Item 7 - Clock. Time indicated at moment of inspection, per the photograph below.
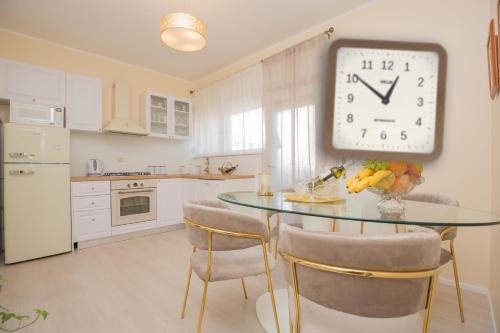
12:51
